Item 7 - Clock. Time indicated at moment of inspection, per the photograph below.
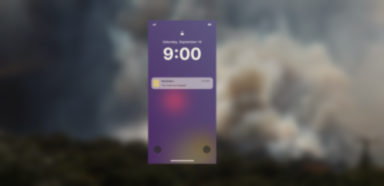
9:00
